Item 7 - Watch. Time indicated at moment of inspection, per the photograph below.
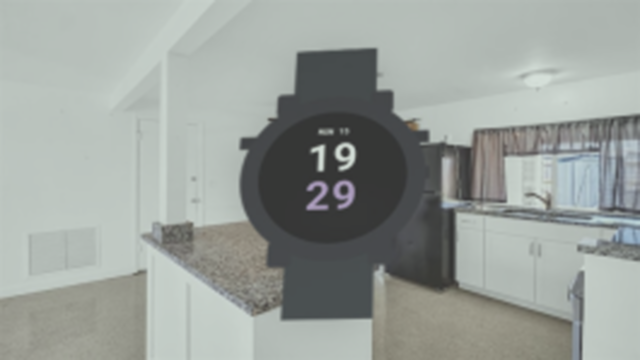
19:29
